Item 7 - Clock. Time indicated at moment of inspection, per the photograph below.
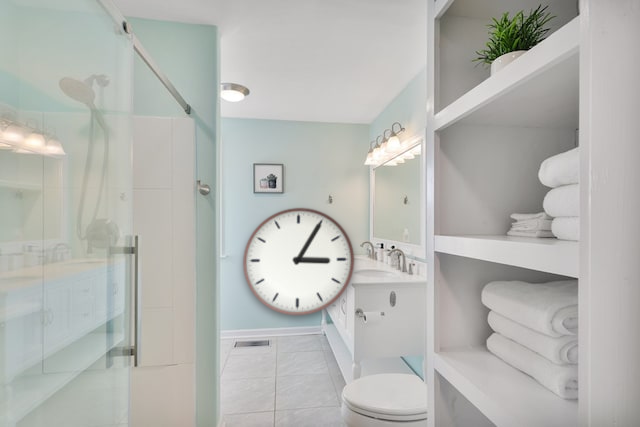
3:05
